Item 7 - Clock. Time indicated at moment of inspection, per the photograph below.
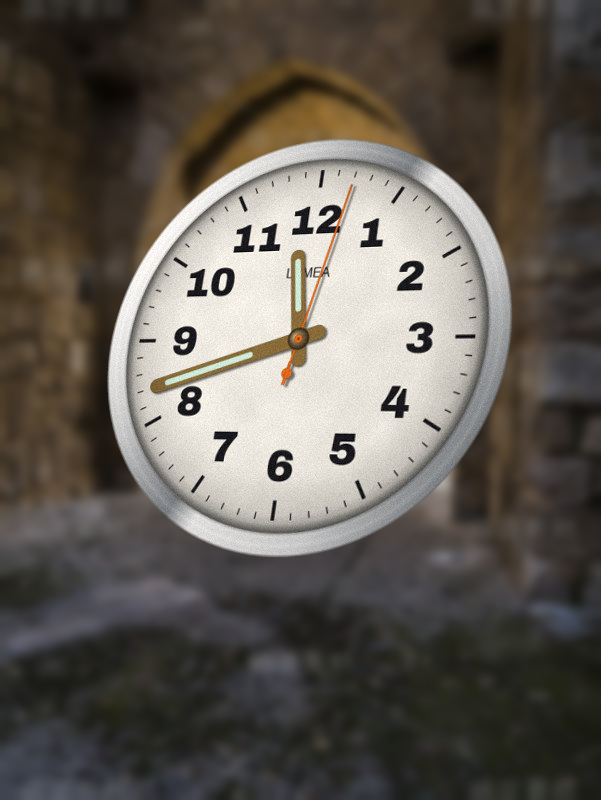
11:42:02
